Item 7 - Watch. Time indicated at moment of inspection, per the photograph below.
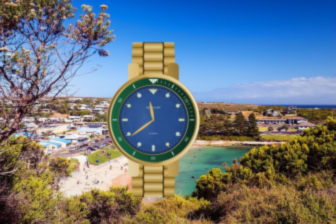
11:39
